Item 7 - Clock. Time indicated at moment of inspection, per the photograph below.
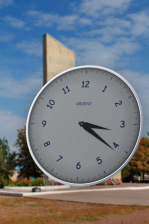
3:21
